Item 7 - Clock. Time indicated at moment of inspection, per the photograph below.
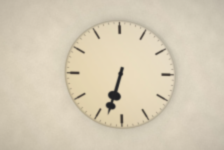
6:33
